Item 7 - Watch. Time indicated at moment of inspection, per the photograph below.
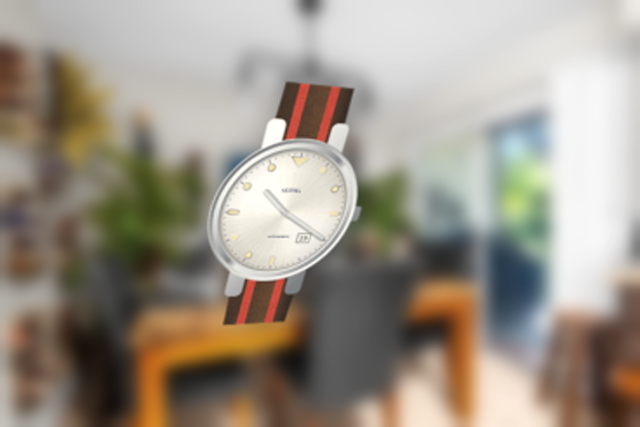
10:20
